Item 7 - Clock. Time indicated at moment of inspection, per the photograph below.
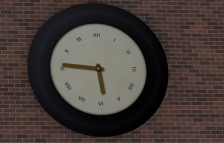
5:46
